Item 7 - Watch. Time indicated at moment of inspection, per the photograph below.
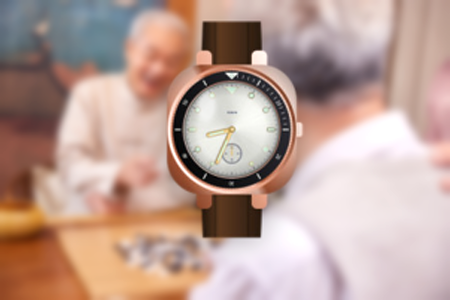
8:34
